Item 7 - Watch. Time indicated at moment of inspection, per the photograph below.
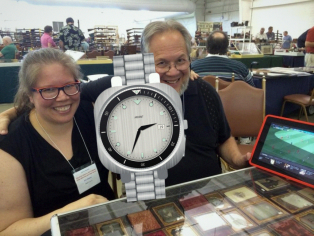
2:34
